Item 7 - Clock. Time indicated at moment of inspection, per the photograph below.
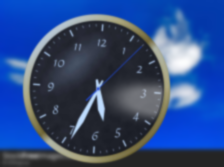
5:34:07
